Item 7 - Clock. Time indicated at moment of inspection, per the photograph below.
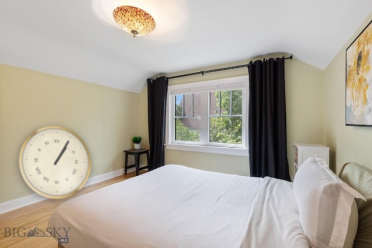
1:05
